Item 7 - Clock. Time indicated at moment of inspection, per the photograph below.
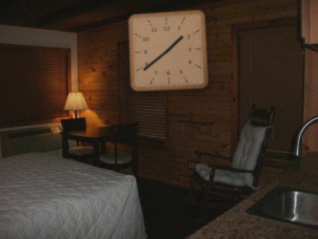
1:39
